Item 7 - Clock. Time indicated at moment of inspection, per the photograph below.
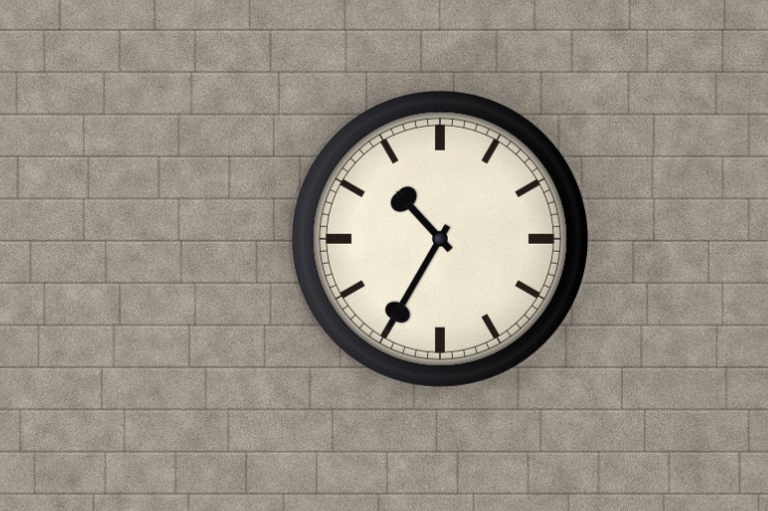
10:35
